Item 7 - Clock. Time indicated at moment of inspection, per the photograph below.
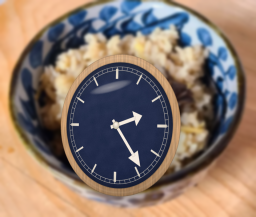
2:24
